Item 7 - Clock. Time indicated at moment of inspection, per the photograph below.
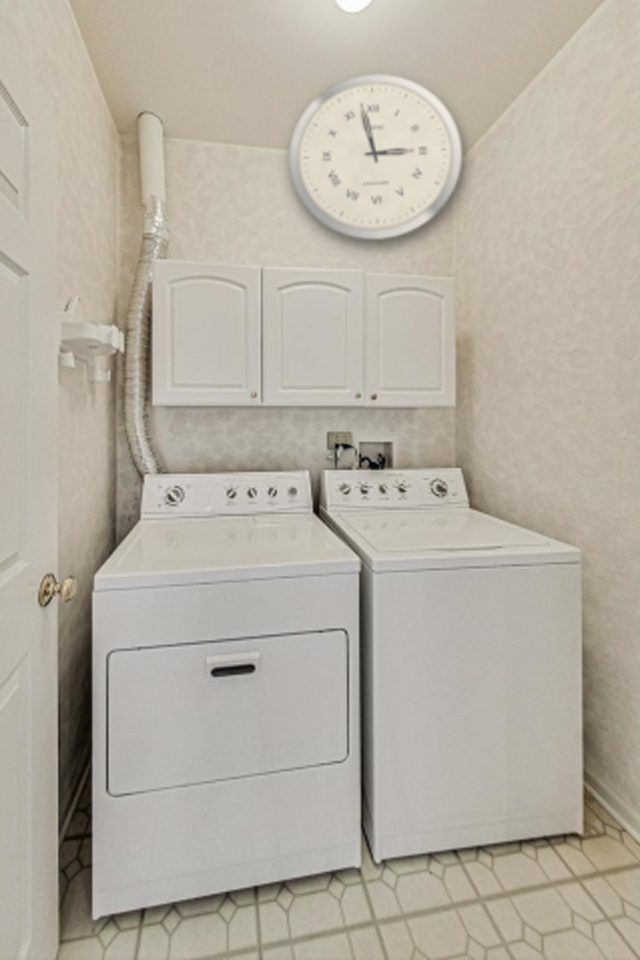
2:58
